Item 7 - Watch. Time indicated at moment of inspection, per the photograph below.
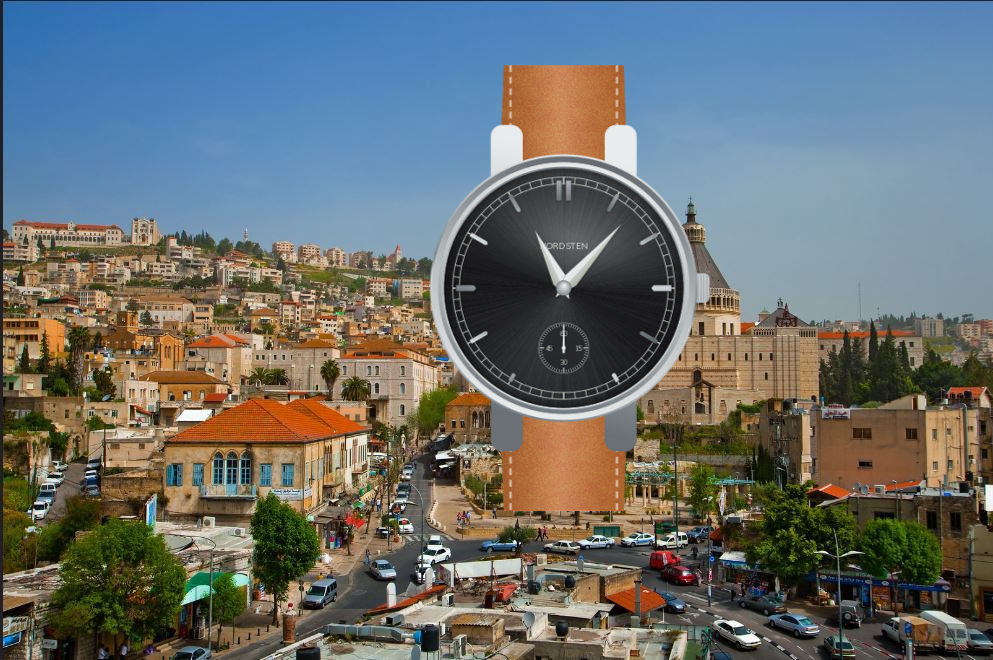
11:07
